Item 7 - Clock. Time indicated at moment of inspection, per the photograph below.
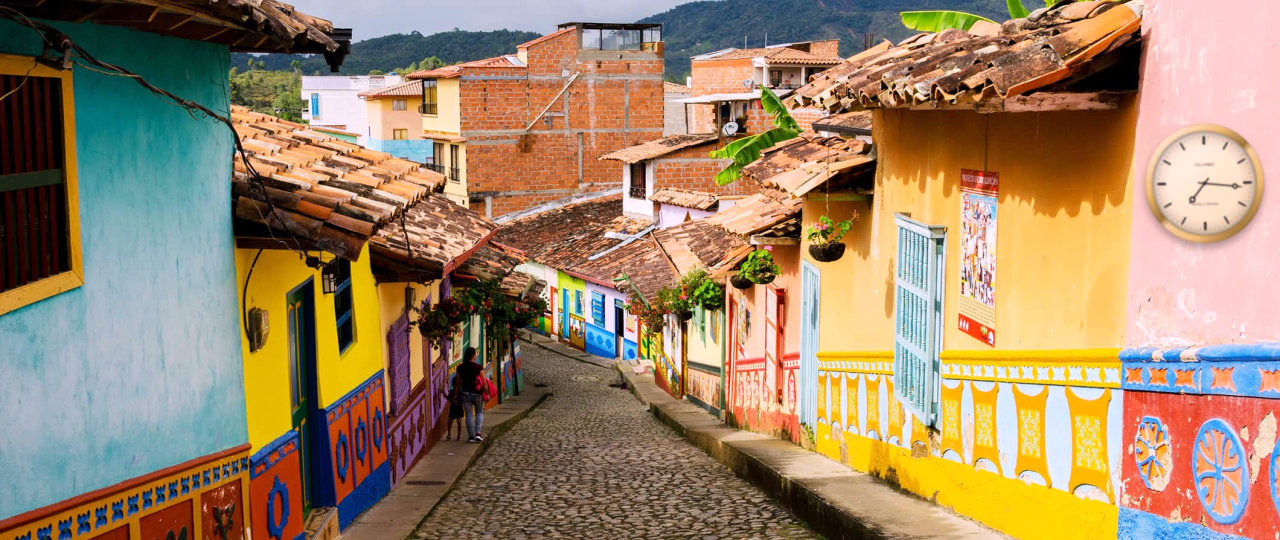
7:16
